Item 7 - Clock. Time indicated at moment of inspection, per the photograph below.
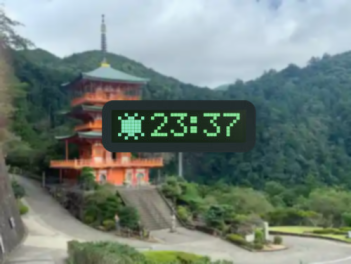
23:37
